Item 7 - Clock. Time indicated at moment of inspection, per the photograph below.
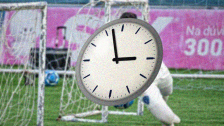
2:57
